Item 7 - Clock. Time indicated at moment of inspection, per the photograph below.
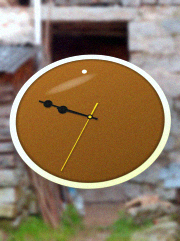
9:49:35
